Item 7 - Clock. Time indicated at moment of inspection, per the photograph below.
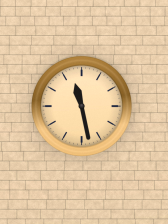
11:28
